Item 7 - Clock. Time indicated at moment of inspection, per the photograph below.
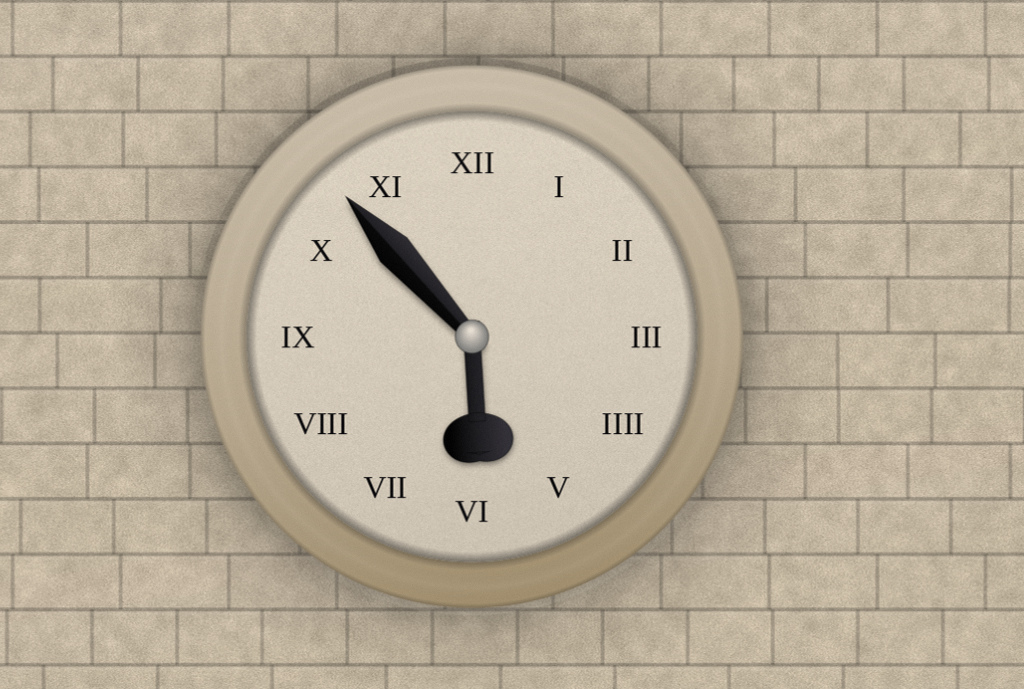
5:53
